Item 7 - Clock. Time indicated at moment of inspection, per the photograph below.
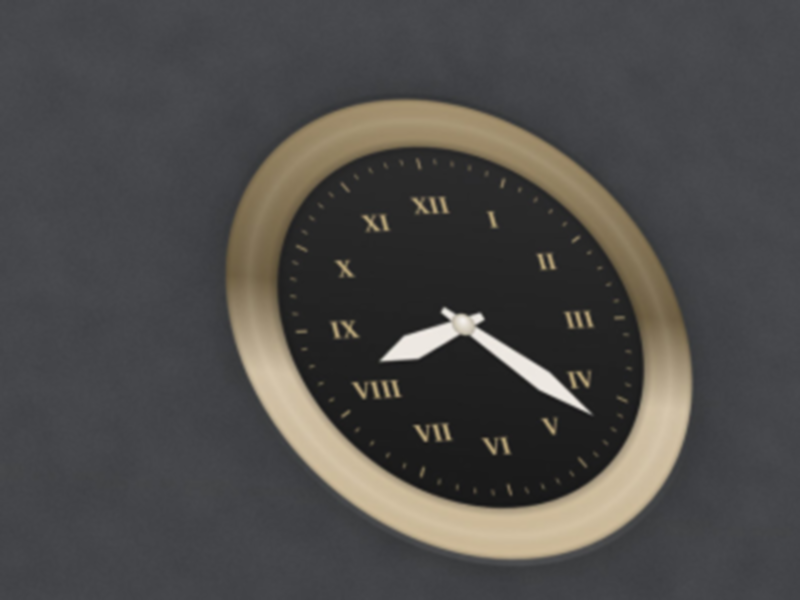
8:22
